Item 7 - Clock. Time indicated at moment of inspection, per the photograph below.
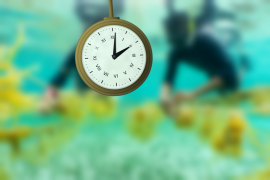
2:01
